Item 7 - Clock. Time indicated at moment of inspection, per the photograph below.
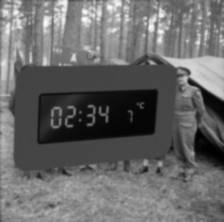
2:34
